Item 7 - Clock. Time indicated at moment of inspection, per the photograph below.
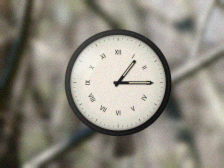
1:15
